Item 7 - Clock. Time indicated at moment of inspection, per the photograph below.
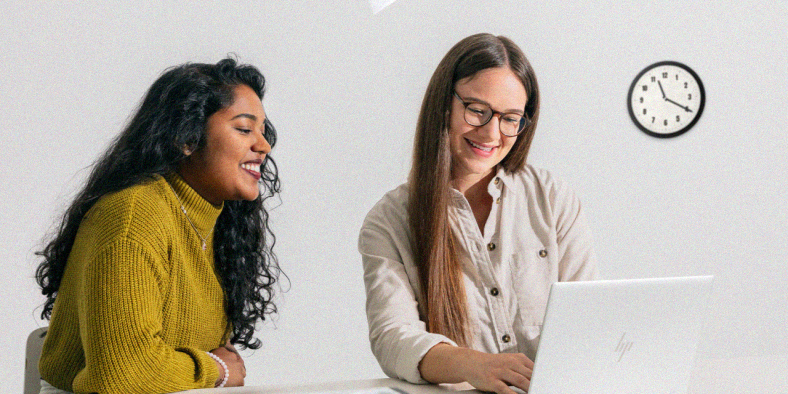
11:20
